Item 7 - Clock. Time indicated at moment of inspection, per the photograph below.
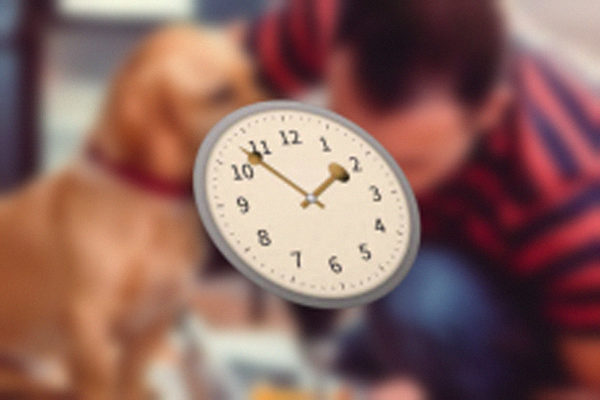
1:53
